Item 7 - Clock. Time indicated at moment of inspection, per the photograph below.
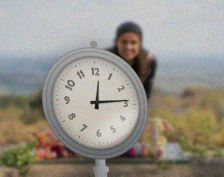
12:14
